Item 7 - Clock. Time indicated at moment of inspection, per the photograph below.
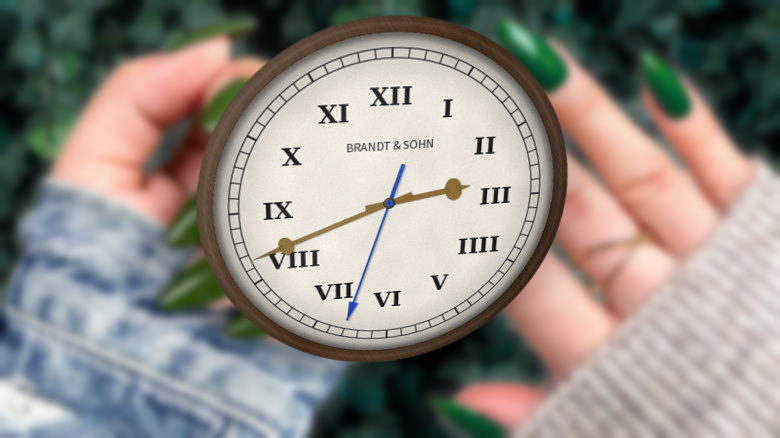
2:41:33
